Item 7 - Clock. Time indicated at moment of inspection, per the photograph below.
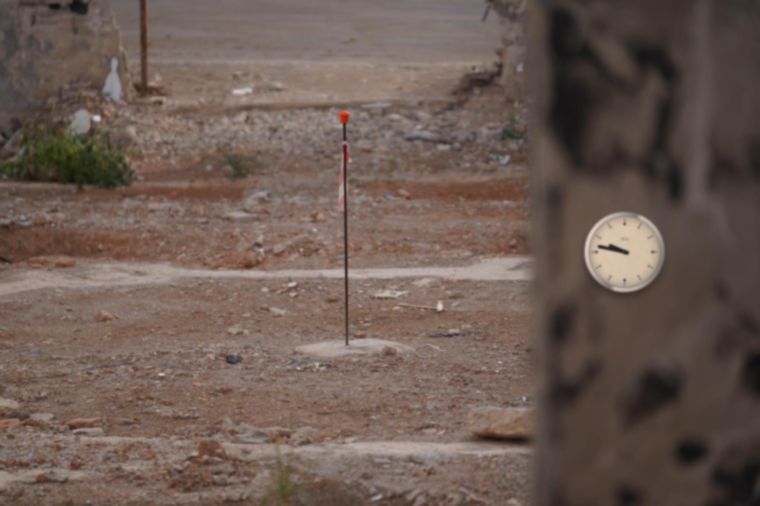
9:47
